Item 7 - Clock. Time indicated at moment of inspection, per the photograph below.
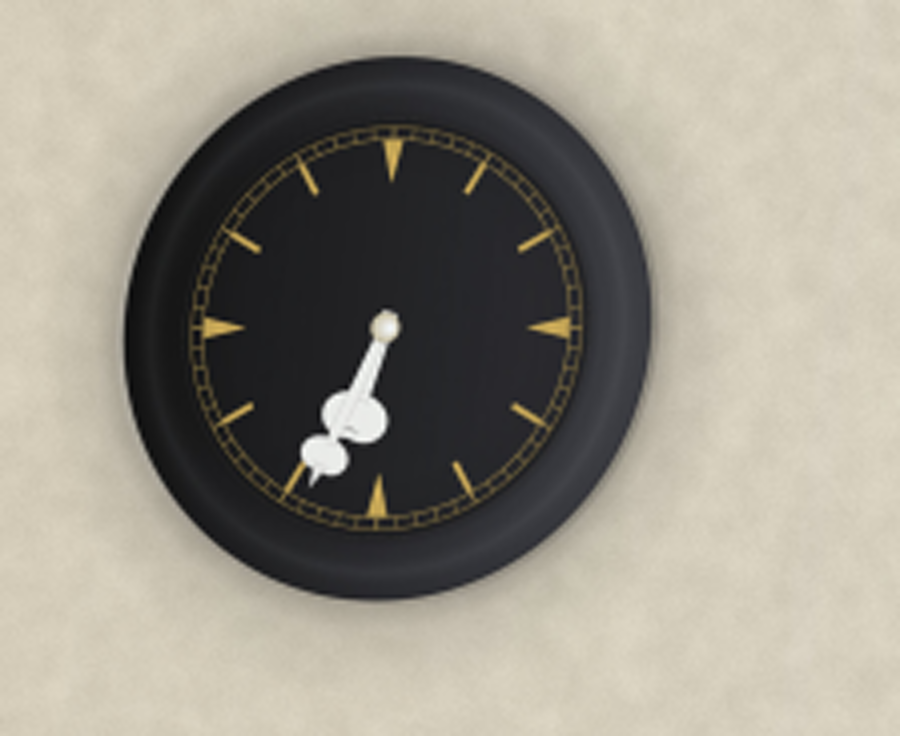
6:34
